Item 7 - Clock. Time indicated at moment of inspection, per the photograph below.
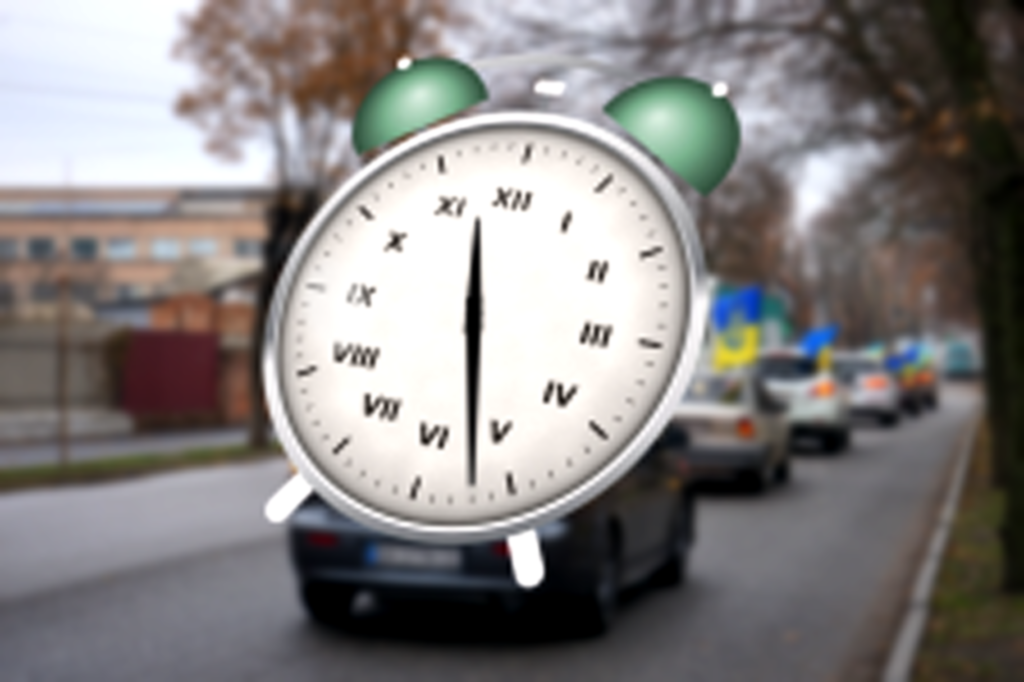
11:27
